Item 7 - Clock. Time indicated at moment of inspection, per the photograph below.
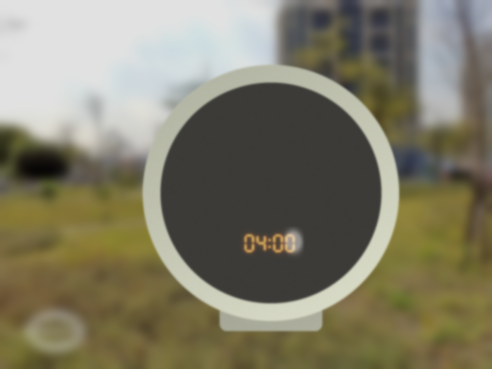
4:00
